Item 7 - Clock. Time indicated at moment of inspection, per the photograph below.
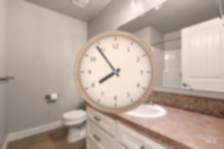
7:54
